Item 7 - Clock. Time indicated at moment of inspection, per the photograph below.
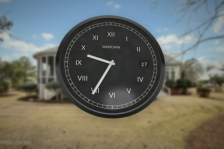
9:35
